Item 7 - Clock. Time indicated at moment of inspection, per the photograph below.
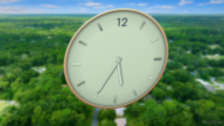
5:35
